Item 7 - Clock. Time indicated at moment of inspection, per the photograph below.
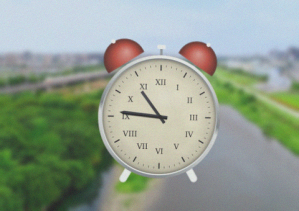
10:46
